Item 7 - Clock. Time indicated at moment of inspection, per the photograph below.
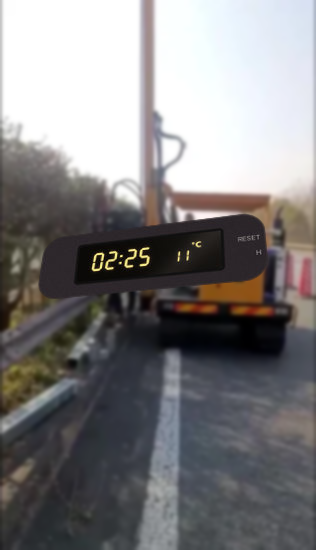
2:25
